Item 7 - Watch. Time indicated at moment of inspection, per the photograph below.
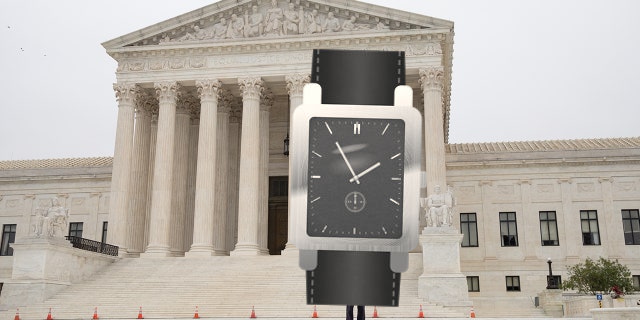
1:55
